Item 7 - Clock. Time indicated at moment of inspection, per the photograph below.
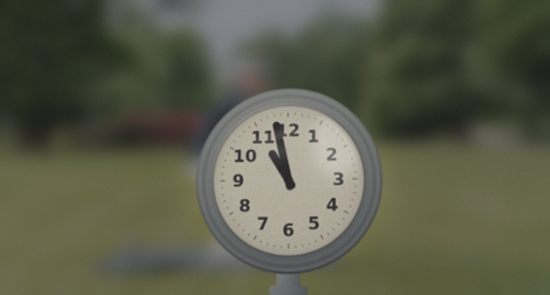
10:58
